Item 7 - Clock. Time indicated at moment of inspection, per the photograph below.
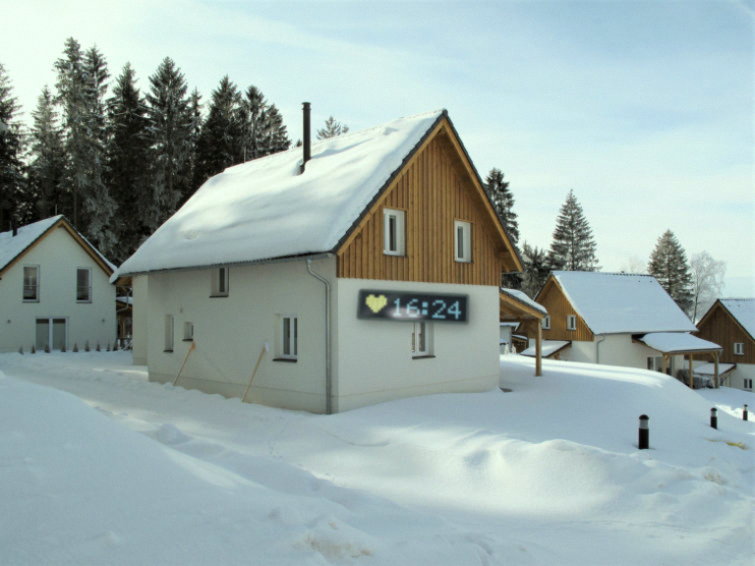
16:24
